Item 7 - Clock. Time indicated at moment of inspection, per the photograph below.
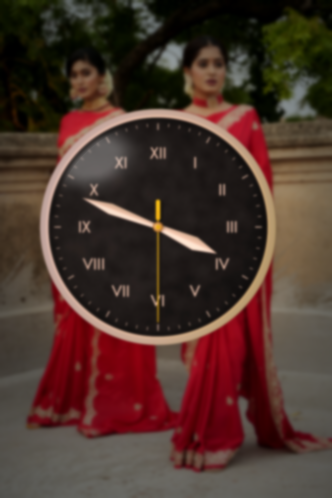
3:48:30
